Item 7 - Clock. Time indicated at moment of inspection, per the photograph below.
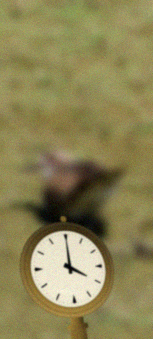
4:00
